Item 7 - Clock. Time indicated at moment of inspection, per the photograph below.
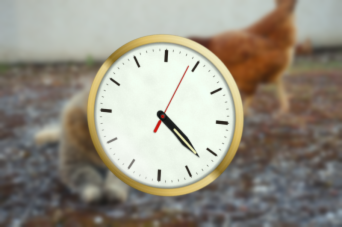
4:22:04
